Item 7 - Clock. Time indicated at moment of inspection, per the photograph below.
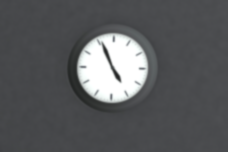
4:56
